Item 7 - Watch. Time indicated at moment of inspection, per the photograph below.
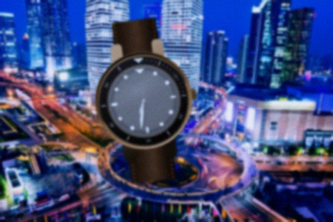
6:32
